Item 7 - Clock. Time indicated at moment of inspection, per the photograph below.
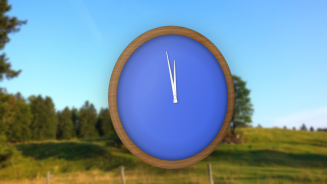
11:58
